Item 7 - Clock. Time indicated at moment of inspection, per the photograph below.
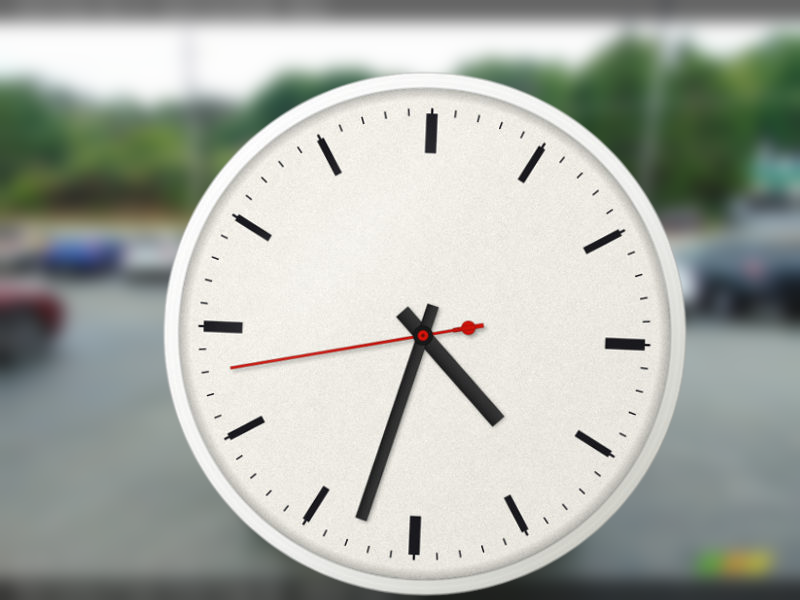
4:32:43
